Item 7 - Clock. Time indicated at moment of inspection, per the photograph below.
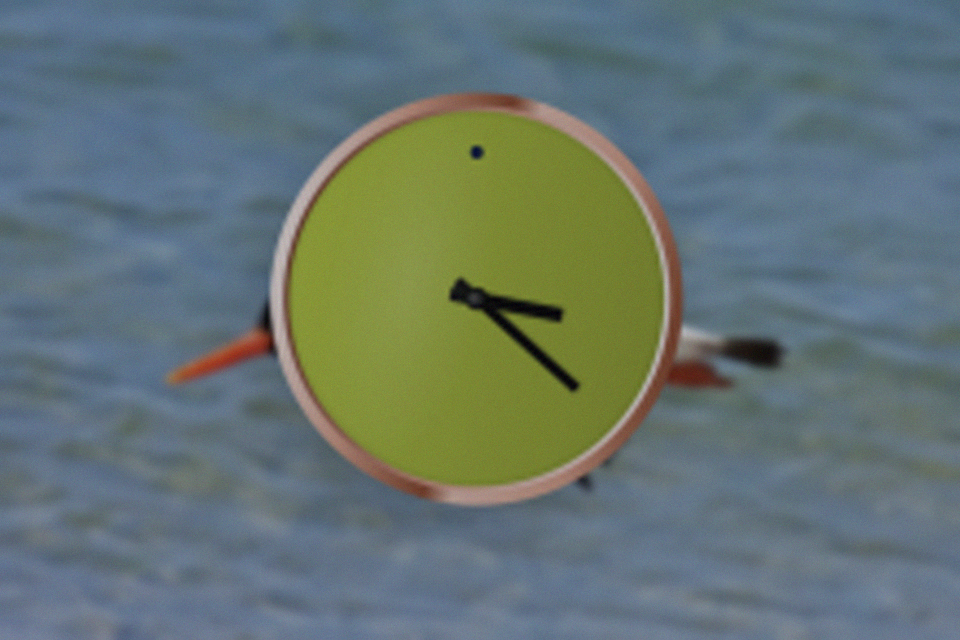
3:22
